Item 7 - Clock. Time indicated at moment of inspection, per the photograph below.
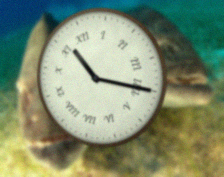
11:20
